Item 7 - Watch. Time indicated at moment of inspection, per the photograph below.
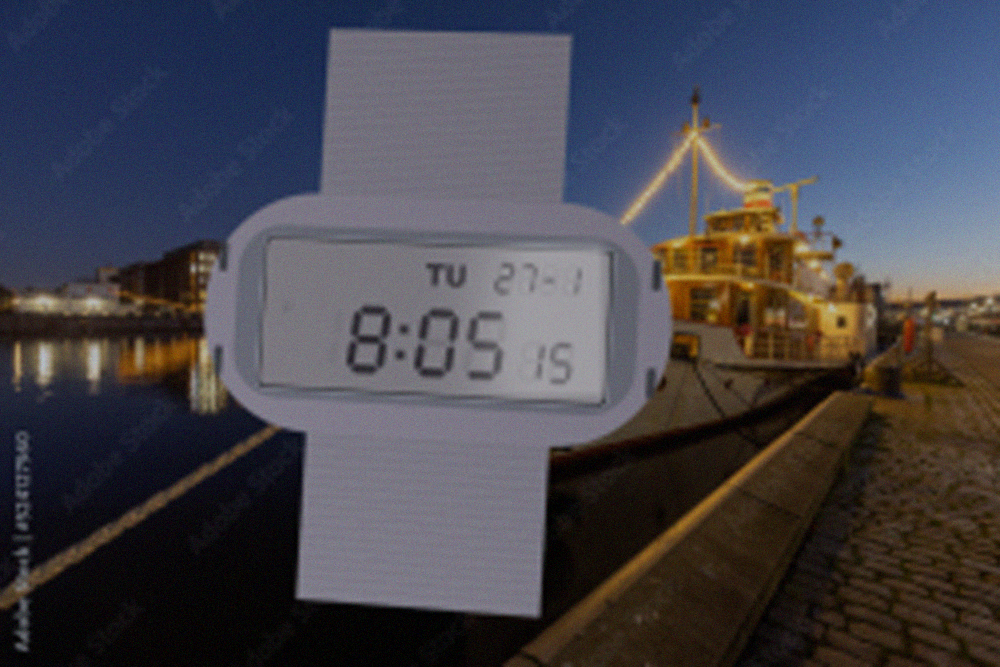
8:05:15
